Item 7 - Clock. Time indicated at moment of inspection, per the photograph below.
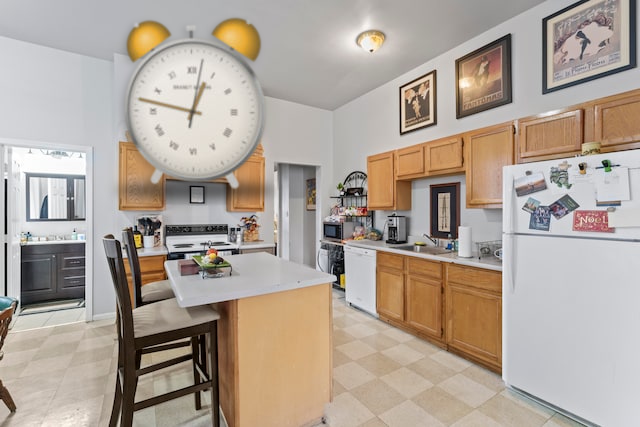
12:47:02
